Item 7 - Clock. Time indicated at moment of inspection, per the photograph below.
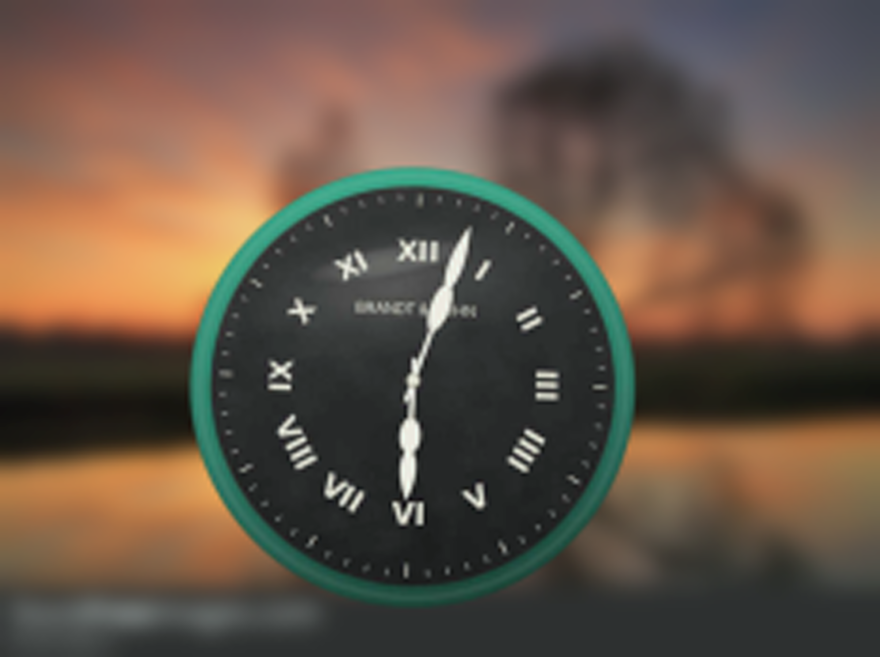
6:03
